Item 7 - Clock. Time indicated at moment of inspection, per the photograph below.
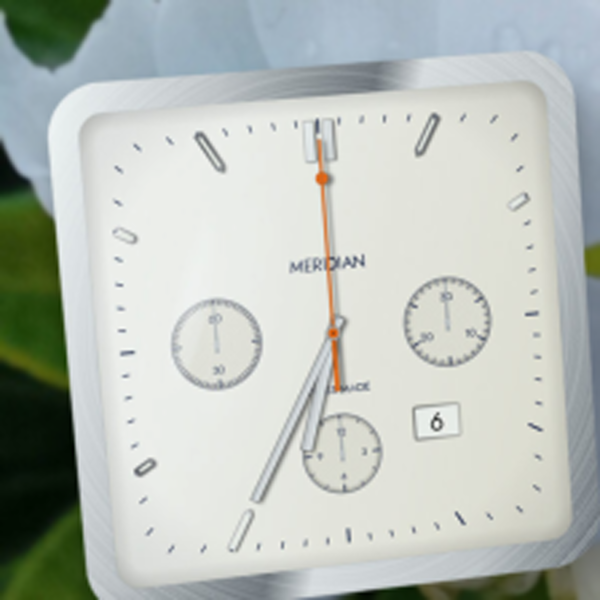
6:35
